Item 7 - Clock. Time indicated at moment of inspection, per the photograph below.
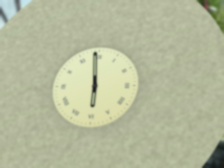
5:59
